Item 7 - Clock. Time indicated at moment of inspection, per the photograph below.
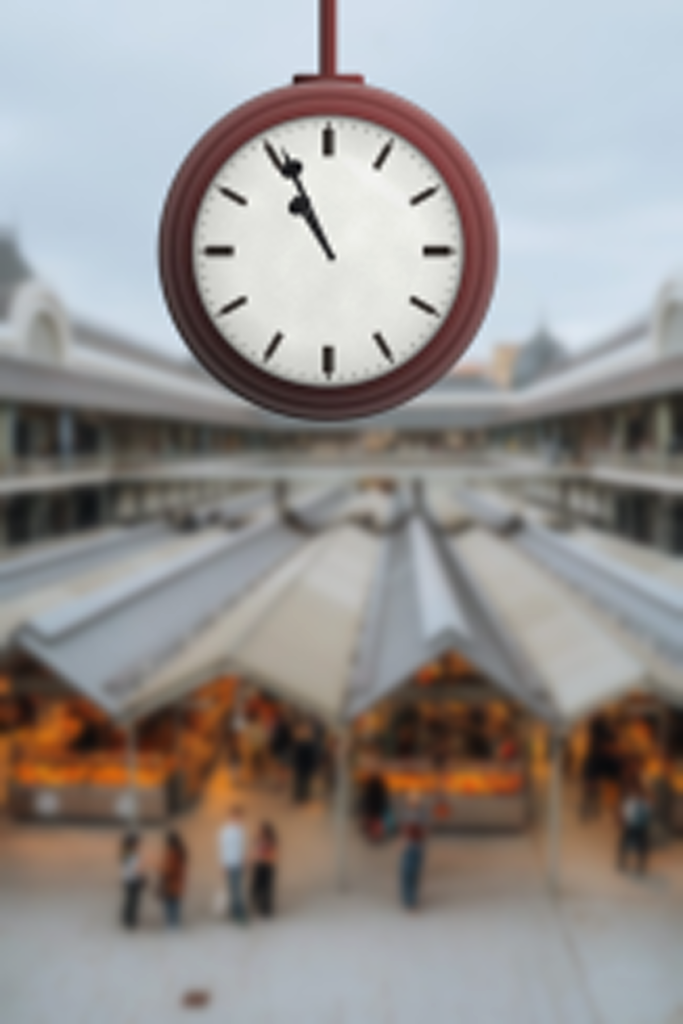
10:56
